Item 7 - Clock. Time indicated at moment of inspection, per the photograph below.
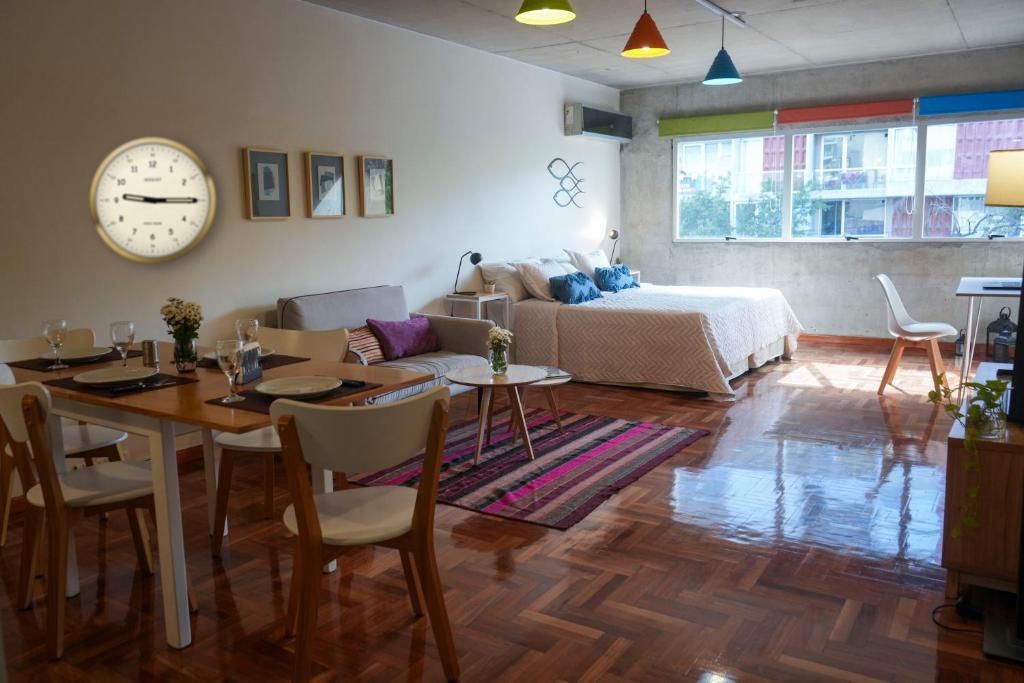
9:15
